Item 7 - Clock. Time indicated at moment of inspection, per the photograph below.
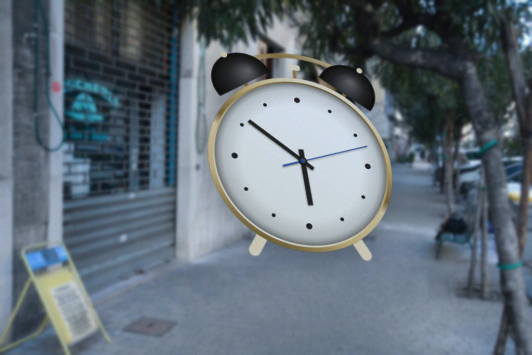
5:51:12
